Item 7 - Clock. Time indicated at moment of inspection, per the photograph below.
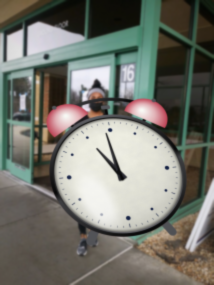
10:59
